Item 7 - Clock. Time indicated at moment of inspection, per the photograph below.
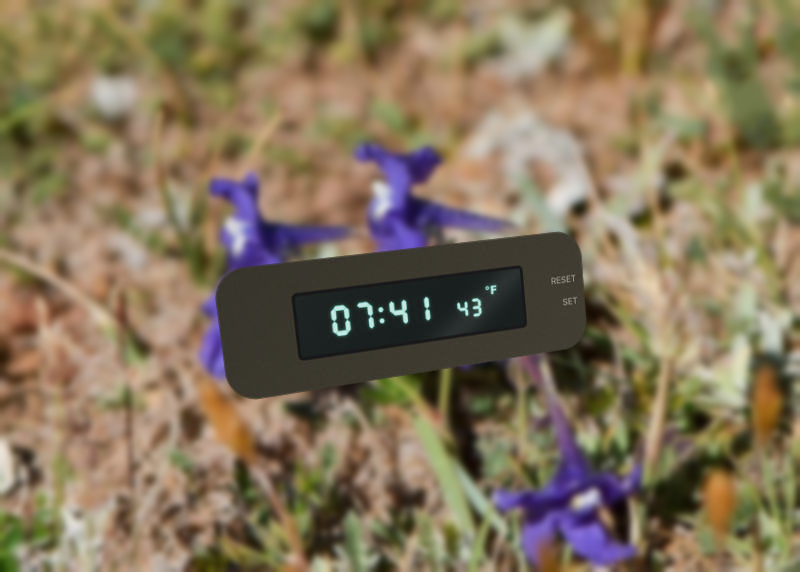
7:41
